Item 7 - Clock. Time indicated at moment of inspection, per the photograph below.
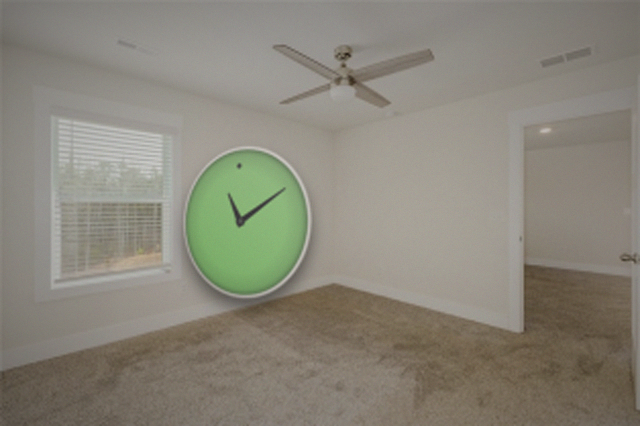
11:10
